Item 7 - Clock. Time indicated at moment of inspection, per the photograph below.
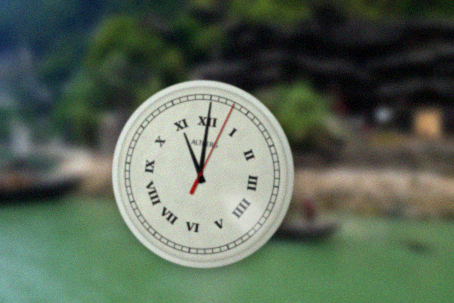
11:00:03
